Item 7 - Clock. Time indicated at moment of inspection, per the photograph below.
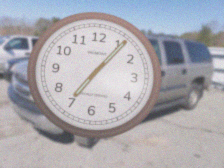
7:06
